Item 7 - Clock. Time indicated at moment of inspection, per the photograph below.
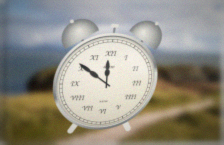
11:51
